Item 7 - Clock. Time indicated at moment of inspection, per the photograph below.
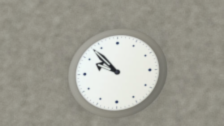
9:53
